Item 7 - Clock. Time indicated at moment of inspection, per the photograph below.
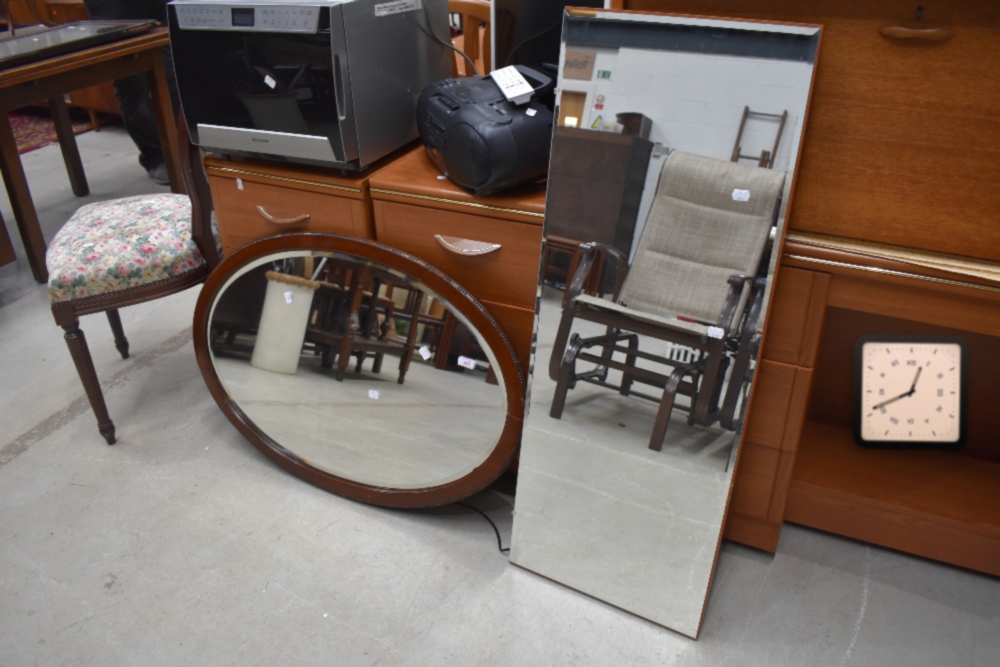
12:41
